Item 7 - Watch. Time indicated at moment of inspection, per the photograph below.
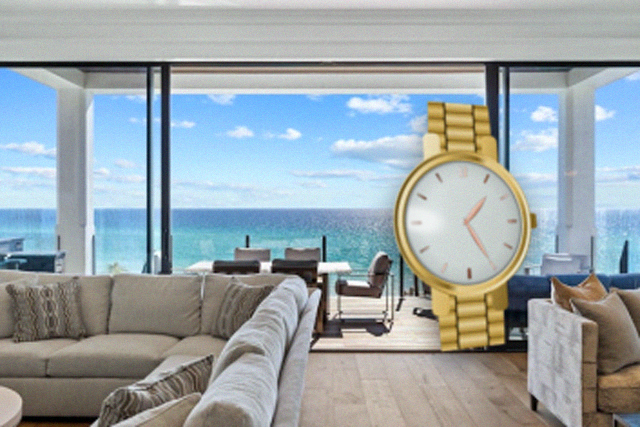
1:25
